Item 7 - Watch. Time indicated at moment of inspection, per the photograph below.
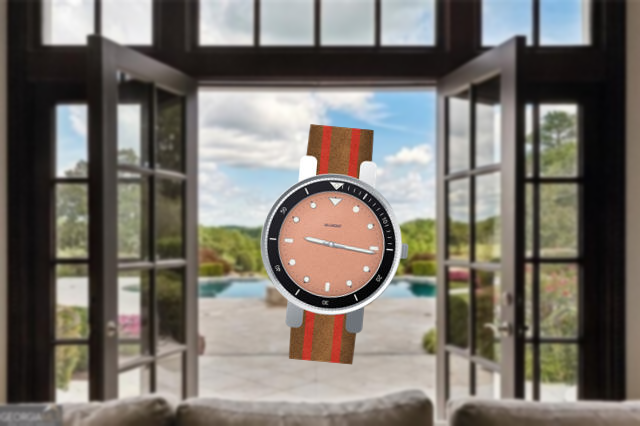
9:16
